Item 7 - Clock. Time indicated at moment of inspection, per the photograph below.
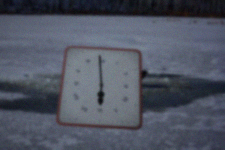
5:59
